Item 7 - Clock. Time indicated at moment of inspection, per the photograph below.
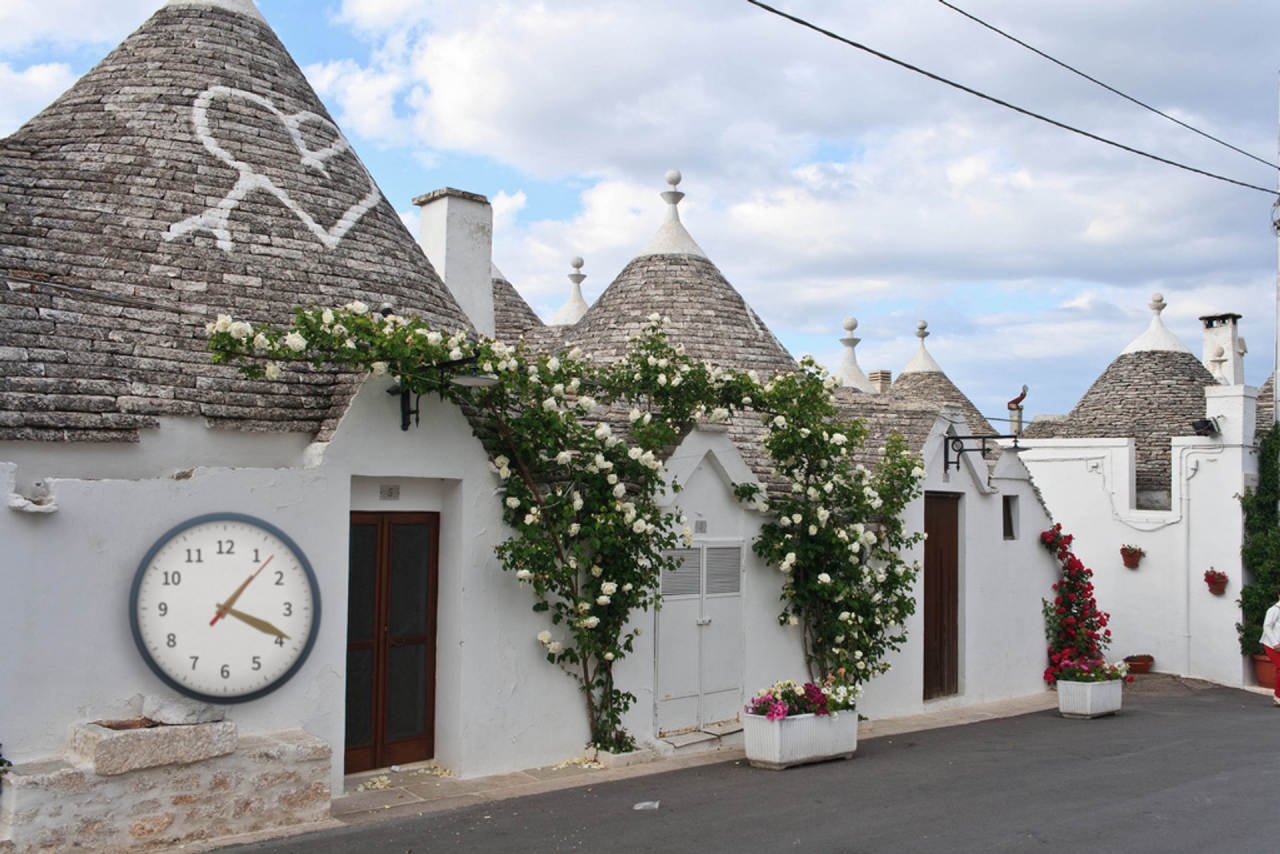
1:19:07
